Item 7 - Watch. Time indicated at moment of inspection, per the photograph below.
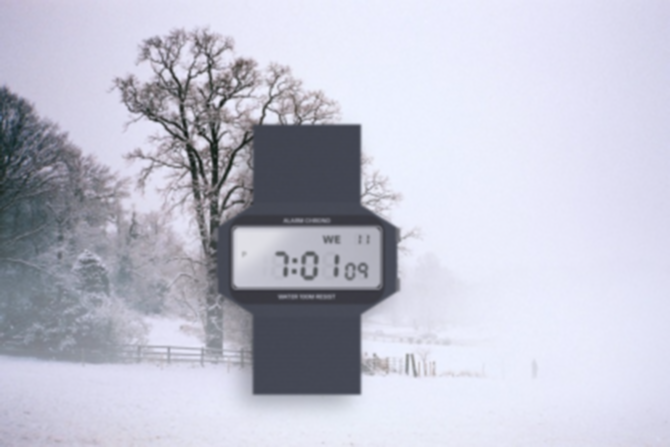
7:01:09
